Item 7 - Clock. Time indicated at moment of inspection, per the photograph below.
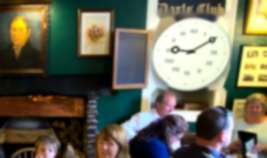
9:09
